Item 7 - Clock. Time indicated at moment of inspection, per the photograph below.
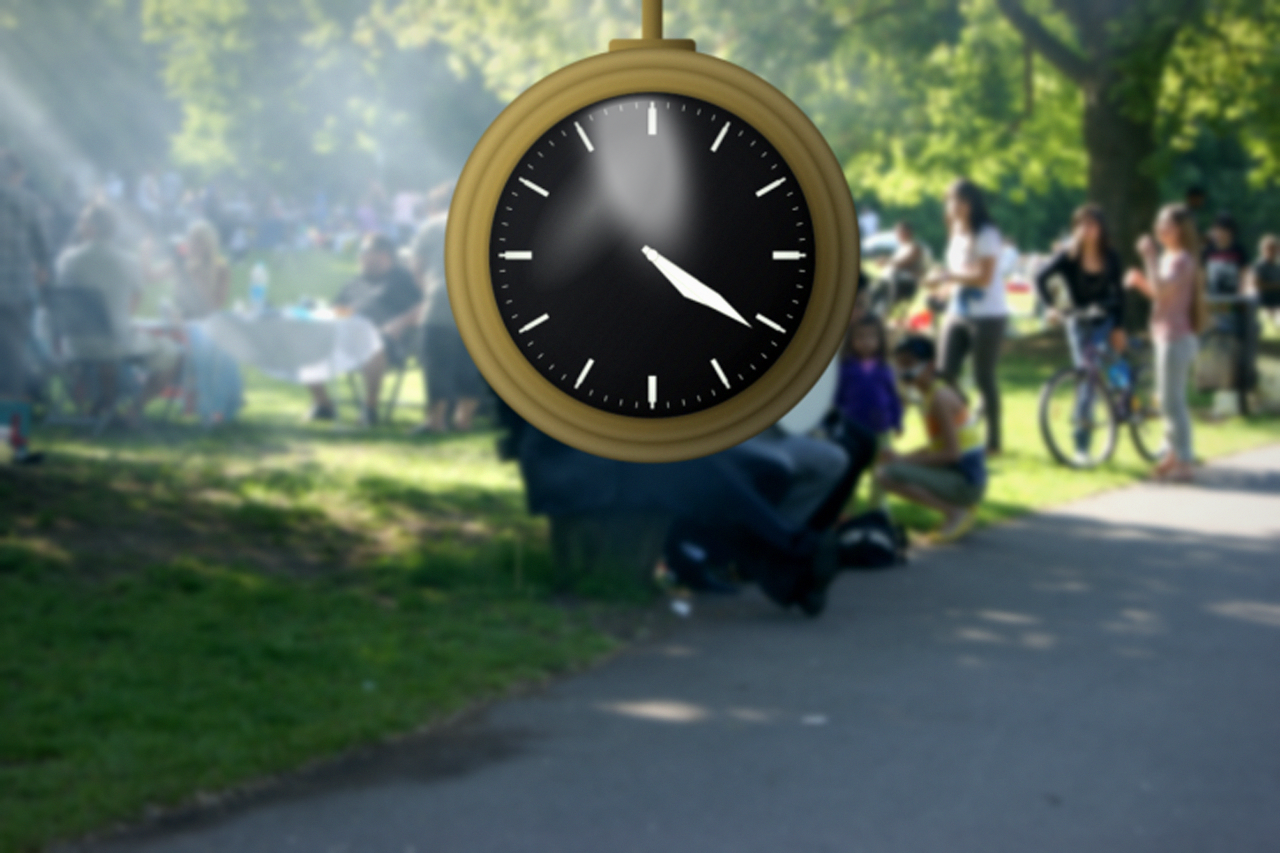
4:21
